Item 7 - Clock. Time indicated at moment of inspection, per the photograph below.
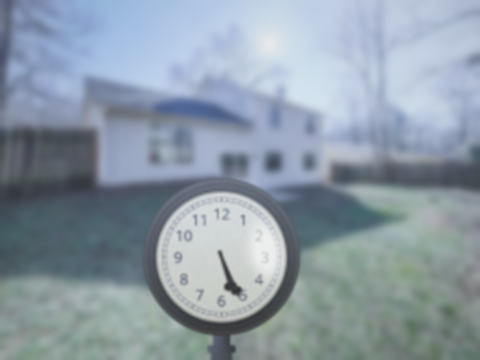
5:26
